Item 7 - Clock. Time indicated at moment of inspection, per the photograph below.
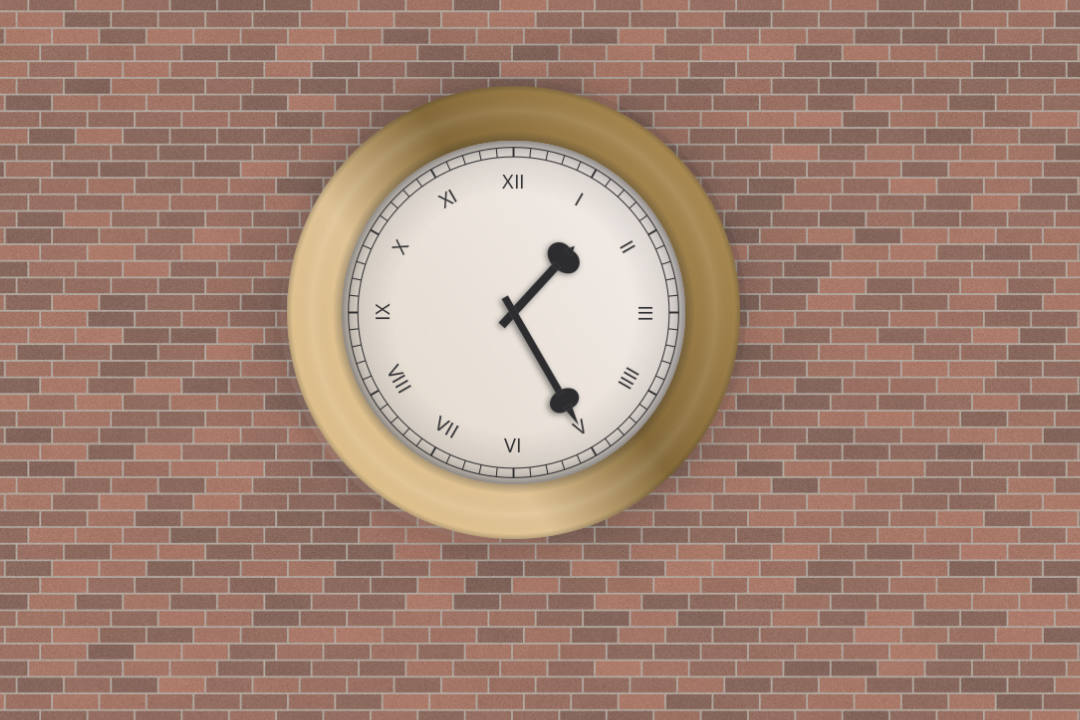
1:25
